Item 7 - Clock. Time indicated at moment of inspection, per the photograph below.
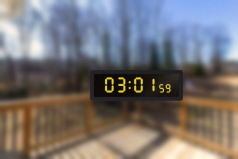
3:01:59
